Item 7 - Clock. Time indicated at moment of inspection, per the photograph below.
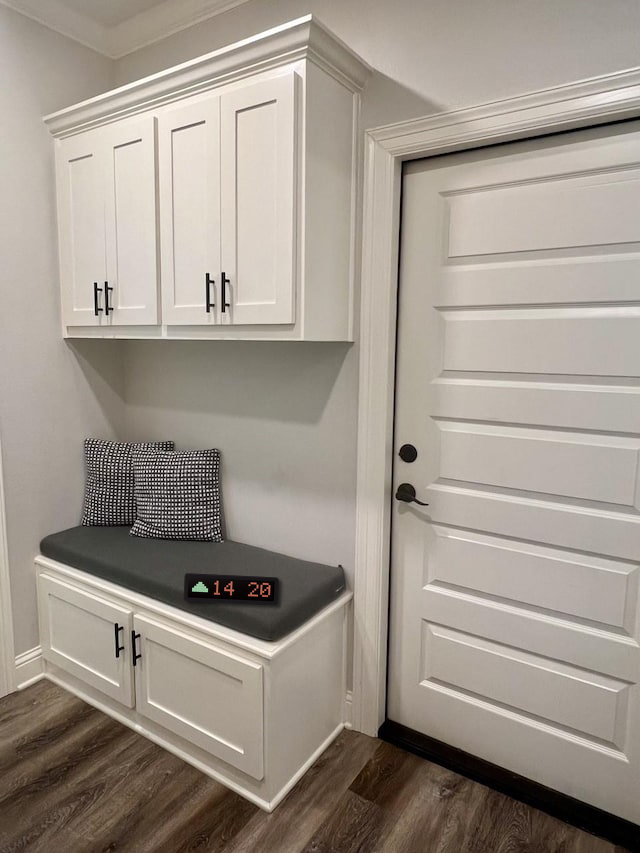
14:20
